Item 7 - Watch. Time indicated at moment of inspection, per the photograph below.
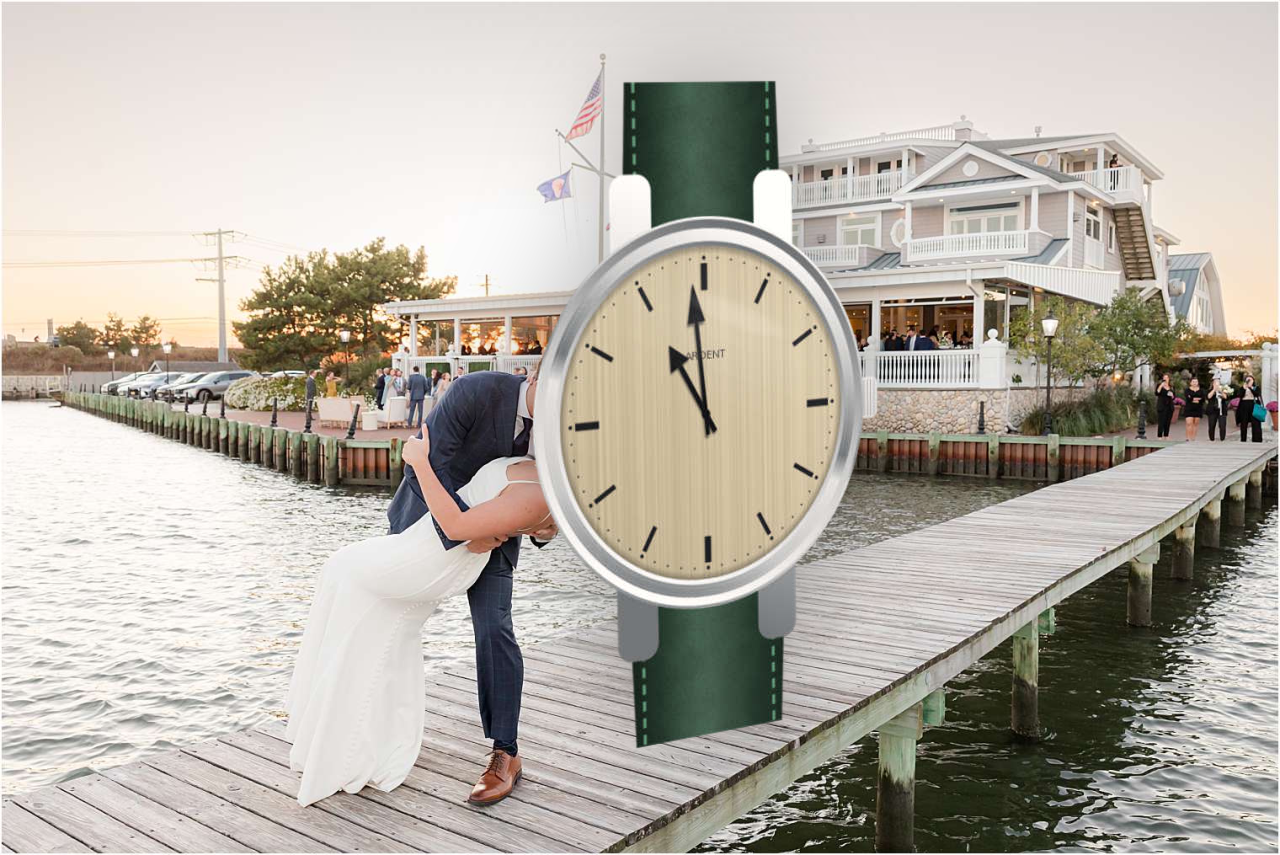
10:59
